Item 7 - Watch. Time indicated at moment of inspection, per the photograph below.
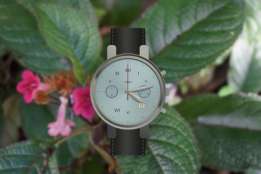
4:13
